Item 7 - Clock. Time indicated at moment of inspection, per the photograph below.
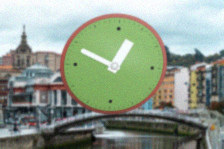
12:49
